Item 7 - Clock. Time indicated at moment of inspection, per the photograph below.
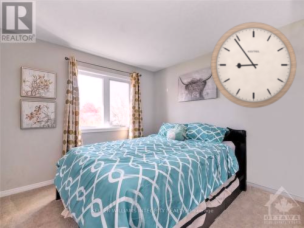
8:54
